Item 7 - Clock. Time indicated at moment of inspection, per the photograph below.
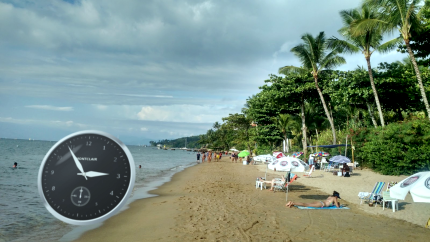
2:54
